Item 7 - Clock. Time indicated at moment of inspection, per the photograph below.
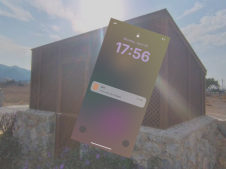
17:56
